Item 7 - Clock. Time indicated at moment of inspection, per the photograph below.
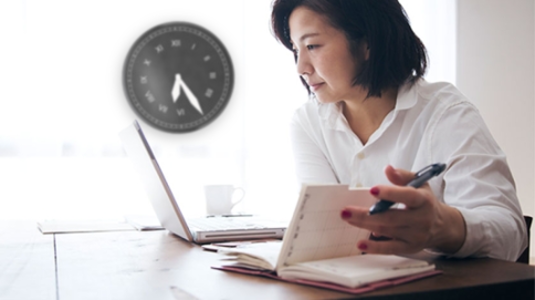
6:25
